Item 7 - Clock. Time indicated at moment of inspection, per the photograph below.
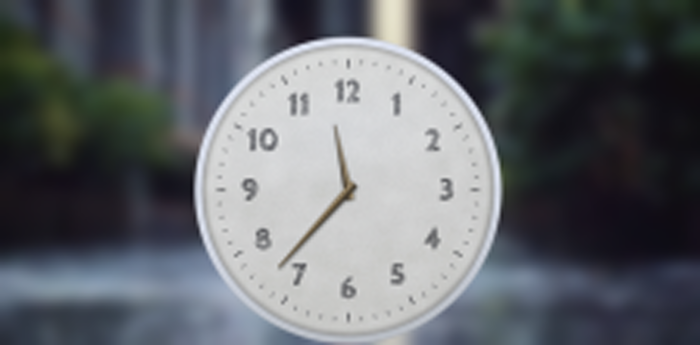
11:37
